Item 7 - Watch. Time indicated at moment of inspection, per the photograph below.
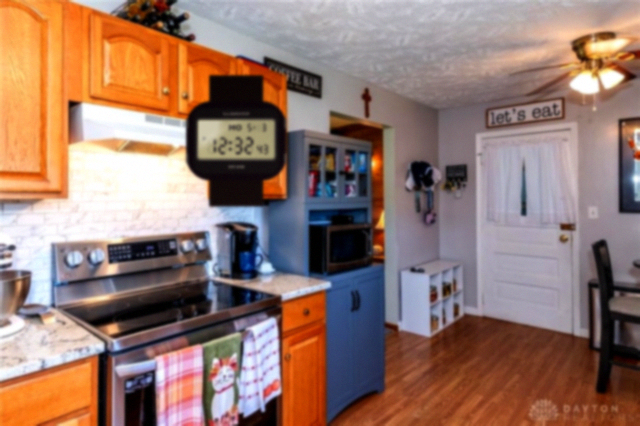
12:32
